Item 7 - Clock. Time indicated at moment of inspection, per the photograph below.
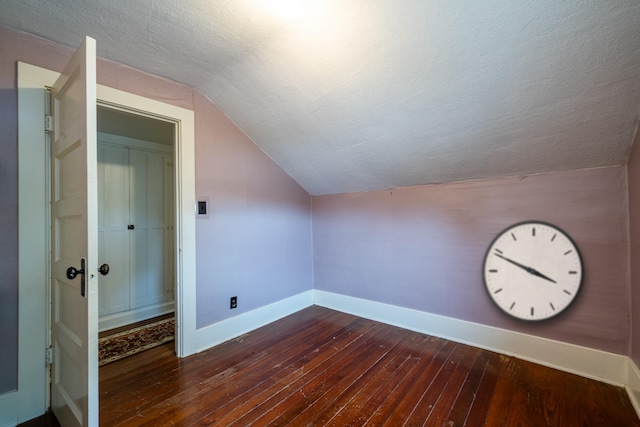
3:49
